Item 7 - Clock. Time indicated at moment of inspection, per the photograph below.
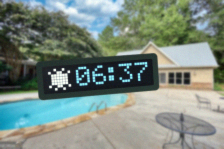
6:37
